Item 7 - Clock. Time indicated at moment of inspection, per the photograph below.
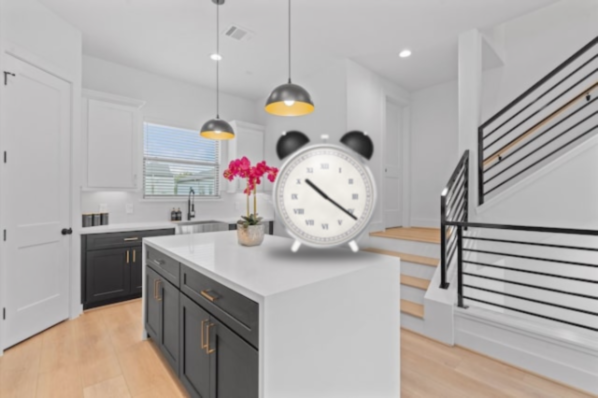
10:21
